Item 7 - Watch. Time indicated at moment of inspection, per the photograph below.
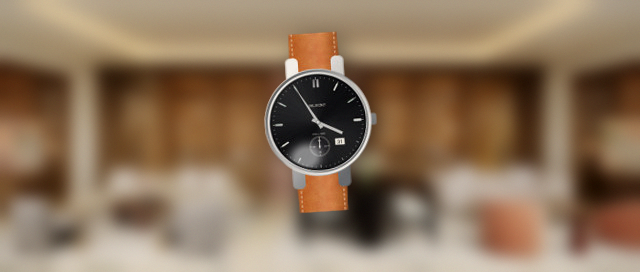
3:55
